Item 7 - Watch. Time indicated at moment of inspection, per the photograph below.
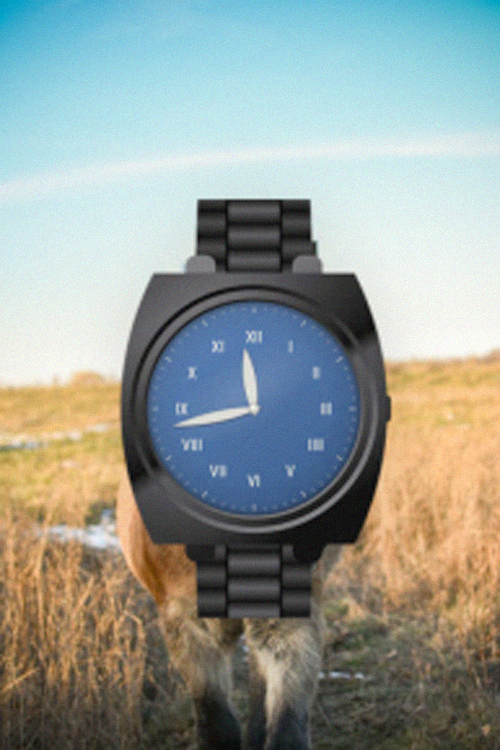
11:43
